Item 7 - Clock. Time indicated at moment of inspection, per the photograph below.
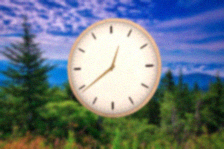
12:39
